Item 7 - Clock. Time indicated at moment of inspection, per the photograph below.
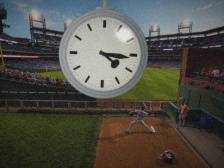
4:16
